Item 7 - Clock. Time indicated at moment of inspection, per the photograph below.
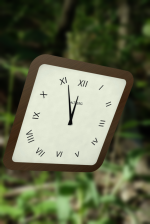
11:56
